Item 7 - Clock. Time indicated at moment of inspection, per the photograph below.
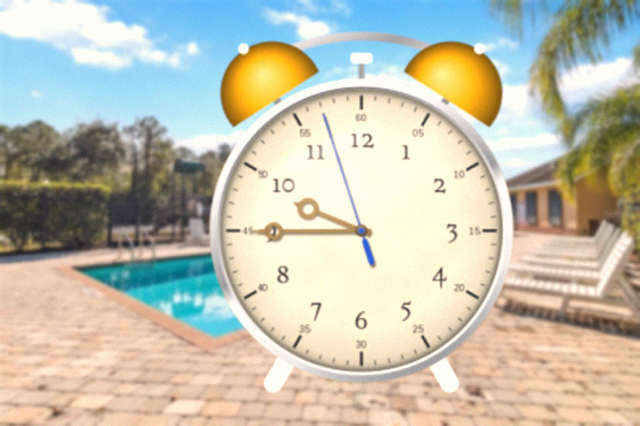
9:44:57
